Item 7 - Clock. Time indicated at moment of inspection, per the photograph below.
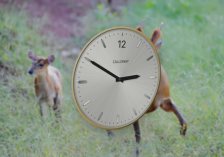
2:50
